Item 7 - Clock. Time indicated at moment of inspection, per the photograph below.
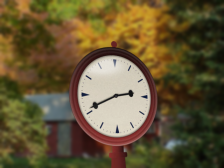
2:41
